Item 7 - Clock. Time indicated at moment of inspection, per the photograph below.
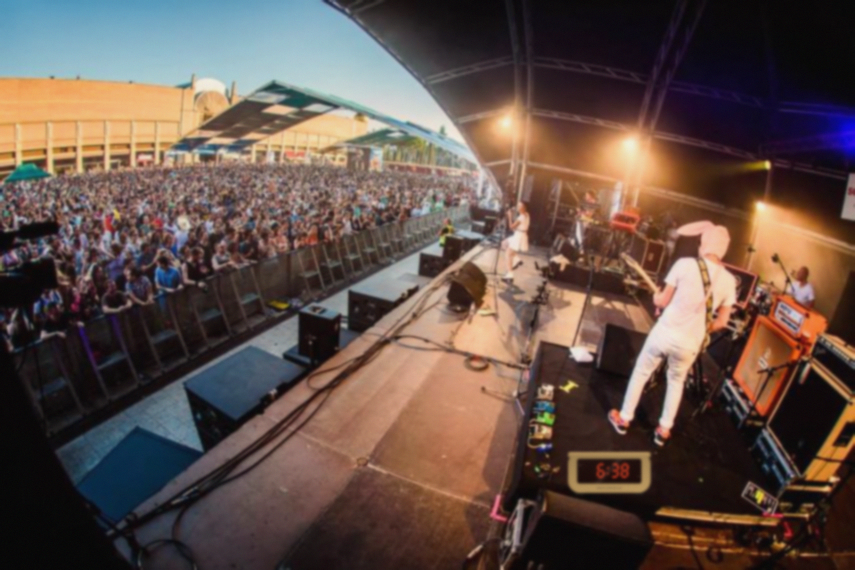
6:38
